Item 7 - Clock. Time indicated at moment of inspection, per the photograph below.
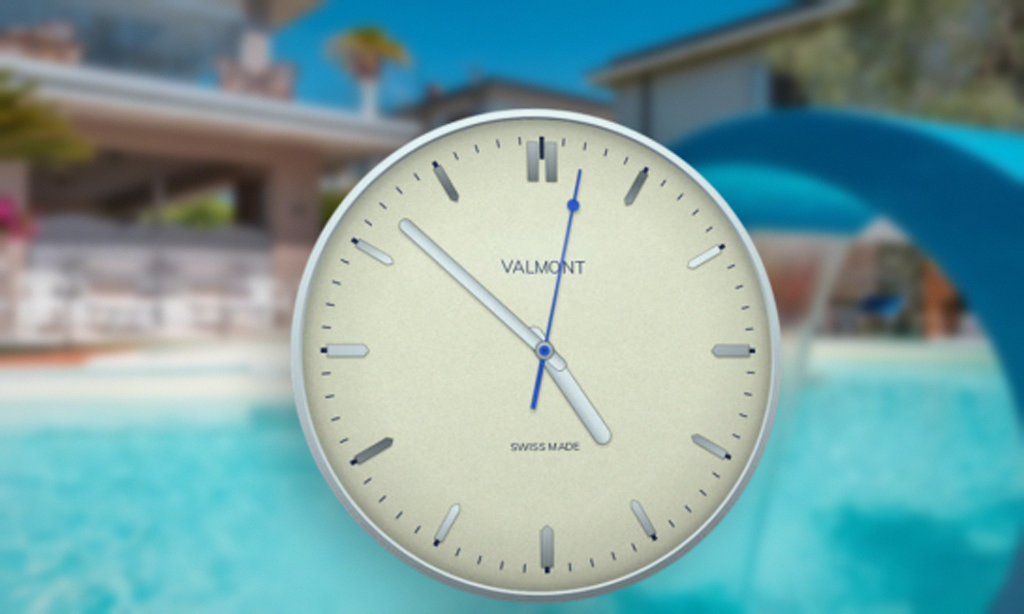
4:52:02
